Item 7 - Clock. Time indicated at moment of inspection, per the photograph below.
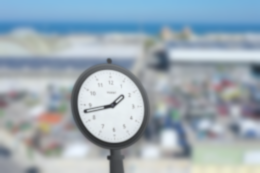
1:43
